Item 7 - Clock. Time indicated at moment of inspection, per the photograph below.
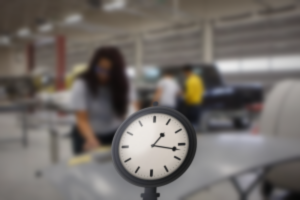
1:17
